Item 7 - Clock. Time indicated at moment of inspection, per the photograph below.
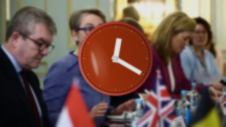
12:20
